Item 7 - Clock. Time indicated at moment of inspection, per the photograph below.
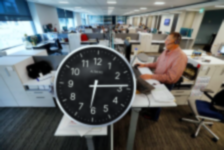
6:14
